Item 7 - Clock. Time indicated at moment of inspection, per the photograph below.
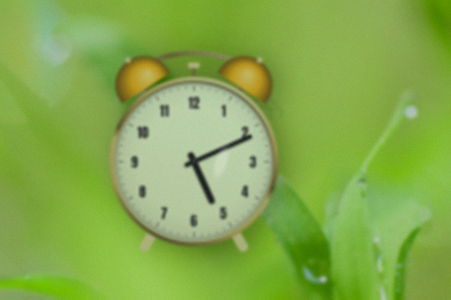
5:11
